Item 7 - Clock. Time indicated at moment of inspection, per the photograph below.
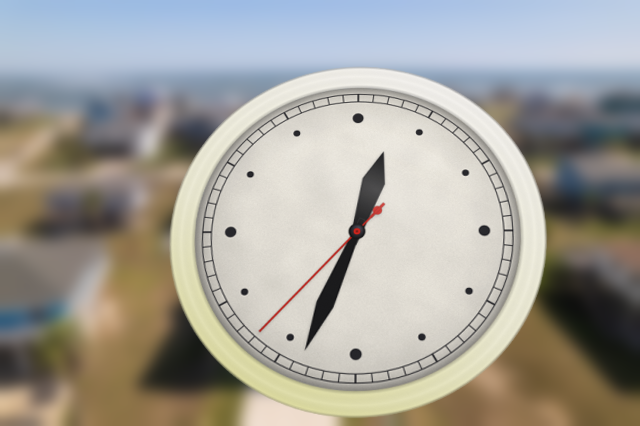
12:33:37
